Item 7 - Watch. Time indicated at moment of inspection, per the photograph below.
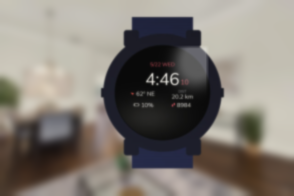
4:46
